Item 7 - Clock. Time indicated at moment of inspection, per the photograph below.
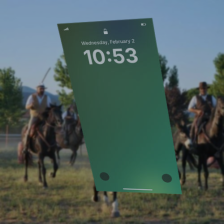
10:53
